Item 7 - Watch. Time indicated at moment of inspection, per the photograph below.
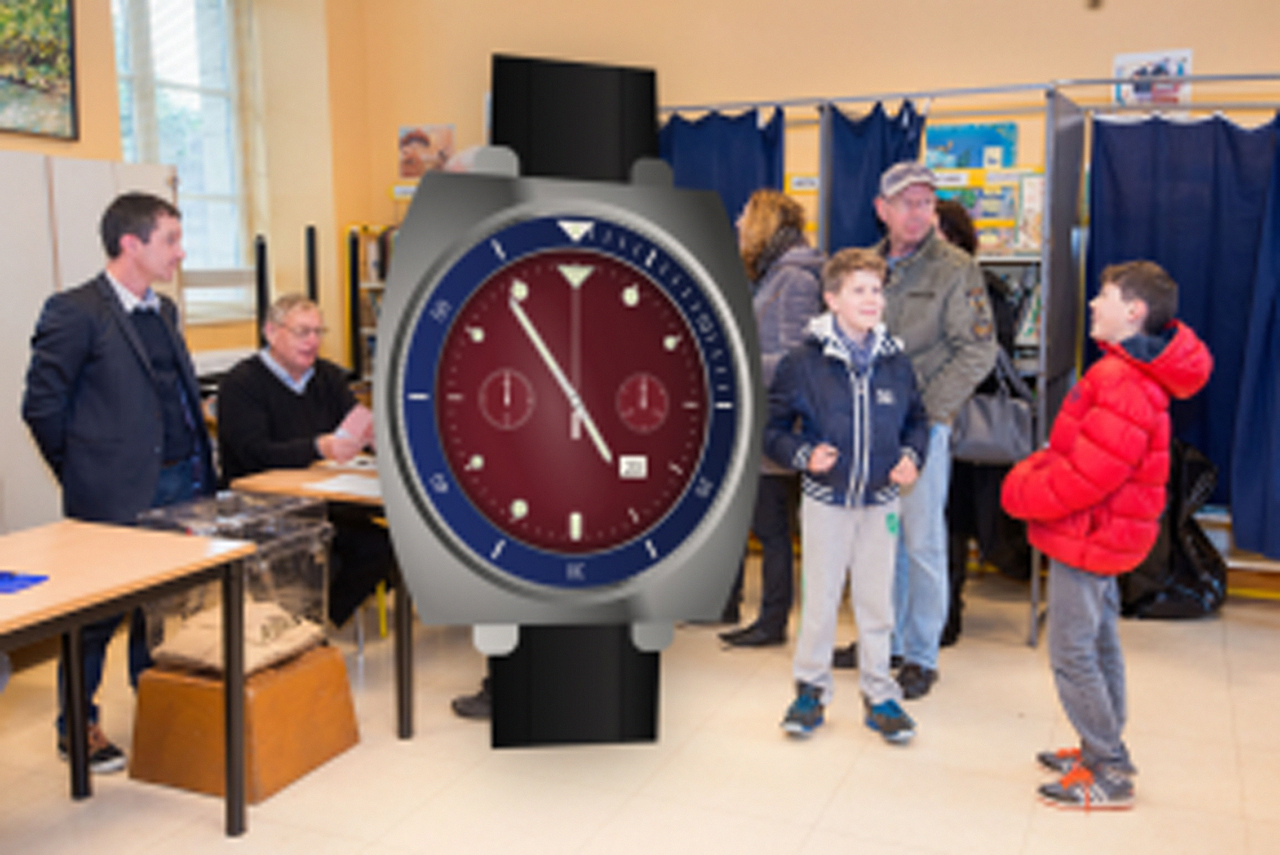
4:54
